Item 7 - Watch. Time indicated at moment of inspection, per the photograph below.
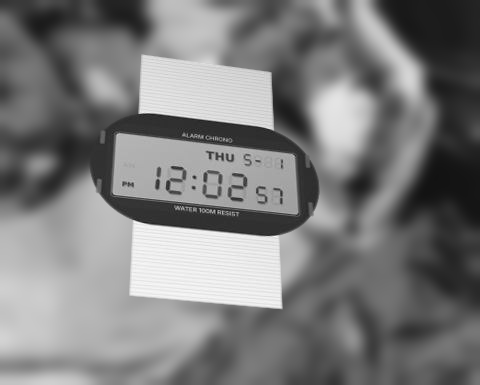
12:02:57
